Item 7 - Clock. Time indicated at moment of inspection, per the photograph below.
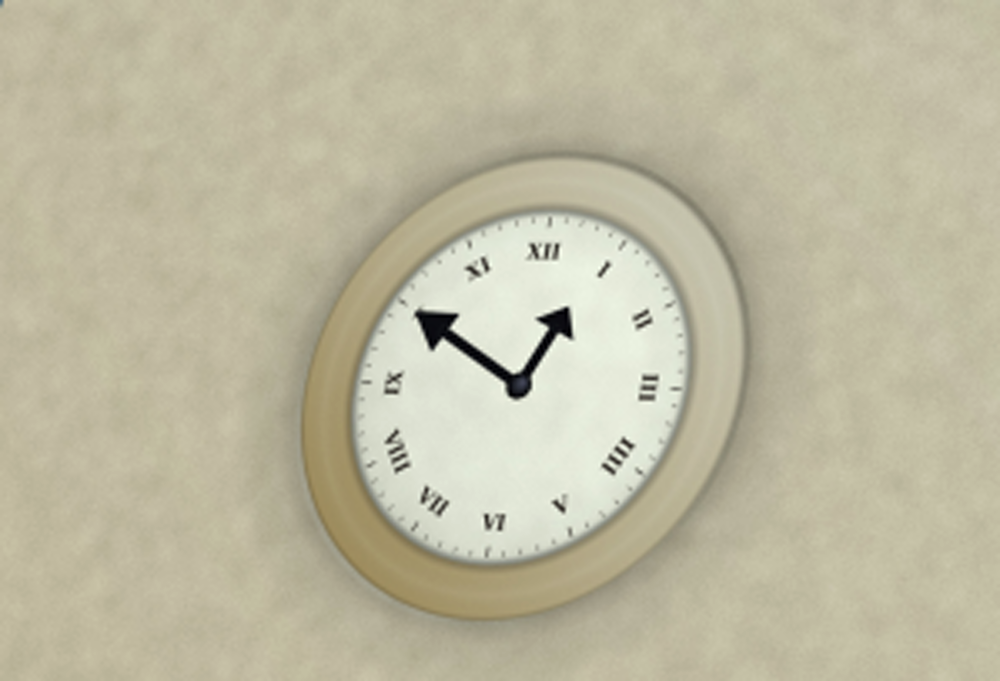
12:50
